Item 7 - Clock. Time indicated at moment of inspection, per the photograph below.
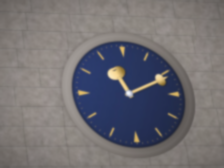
11:11
